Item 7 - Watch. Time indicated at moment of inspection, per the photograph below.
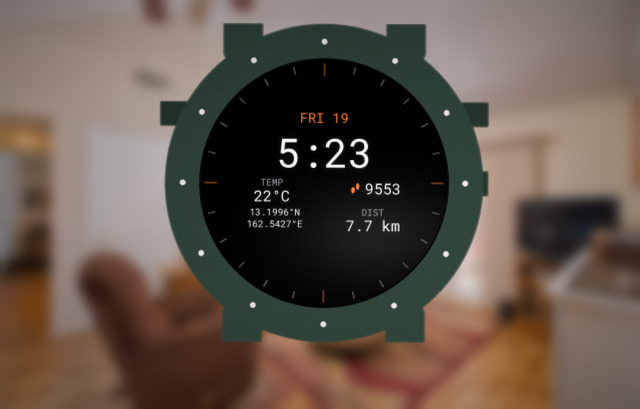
5:23
